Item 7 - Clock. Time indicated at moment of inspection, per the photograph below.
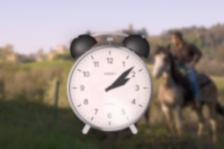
2:08
